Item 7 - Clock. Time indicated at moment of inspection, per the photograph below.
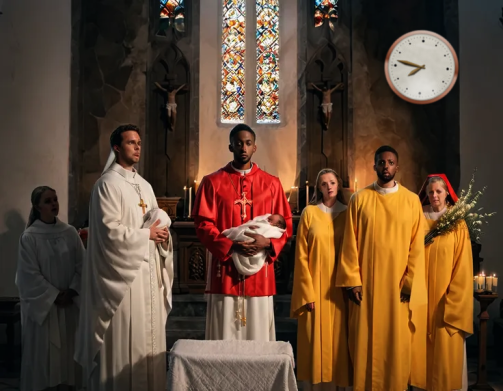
7:47
